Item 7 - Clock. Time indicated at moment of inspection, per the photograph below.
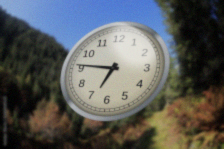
6:46
